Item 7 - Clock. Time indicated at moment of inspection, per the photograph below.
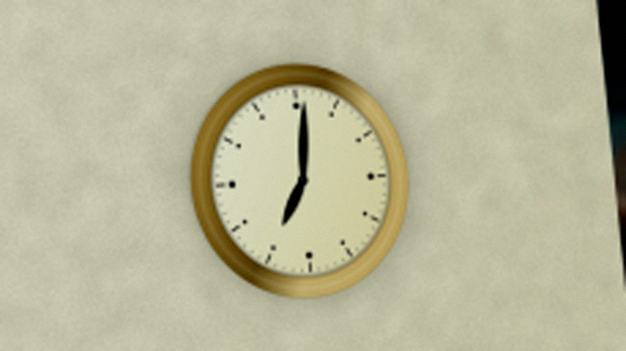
7:01
